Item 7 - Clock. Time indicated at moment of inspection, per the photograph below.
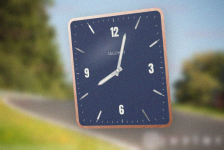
8:03
